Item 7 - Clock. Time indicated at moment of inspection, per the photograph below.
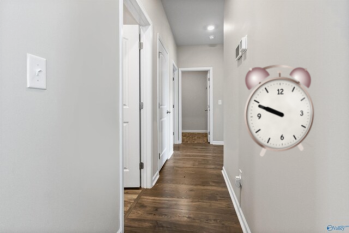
9:49
